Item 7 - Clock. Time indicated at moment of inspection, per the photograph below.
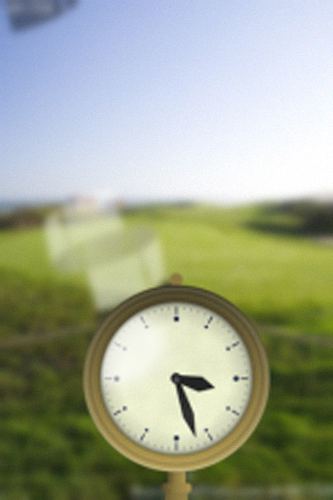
3:27
